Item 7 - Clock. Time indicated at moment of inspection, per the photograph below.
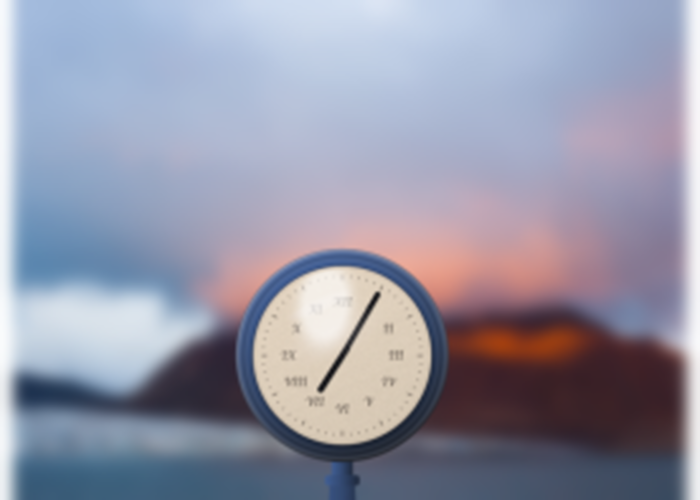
7:05
